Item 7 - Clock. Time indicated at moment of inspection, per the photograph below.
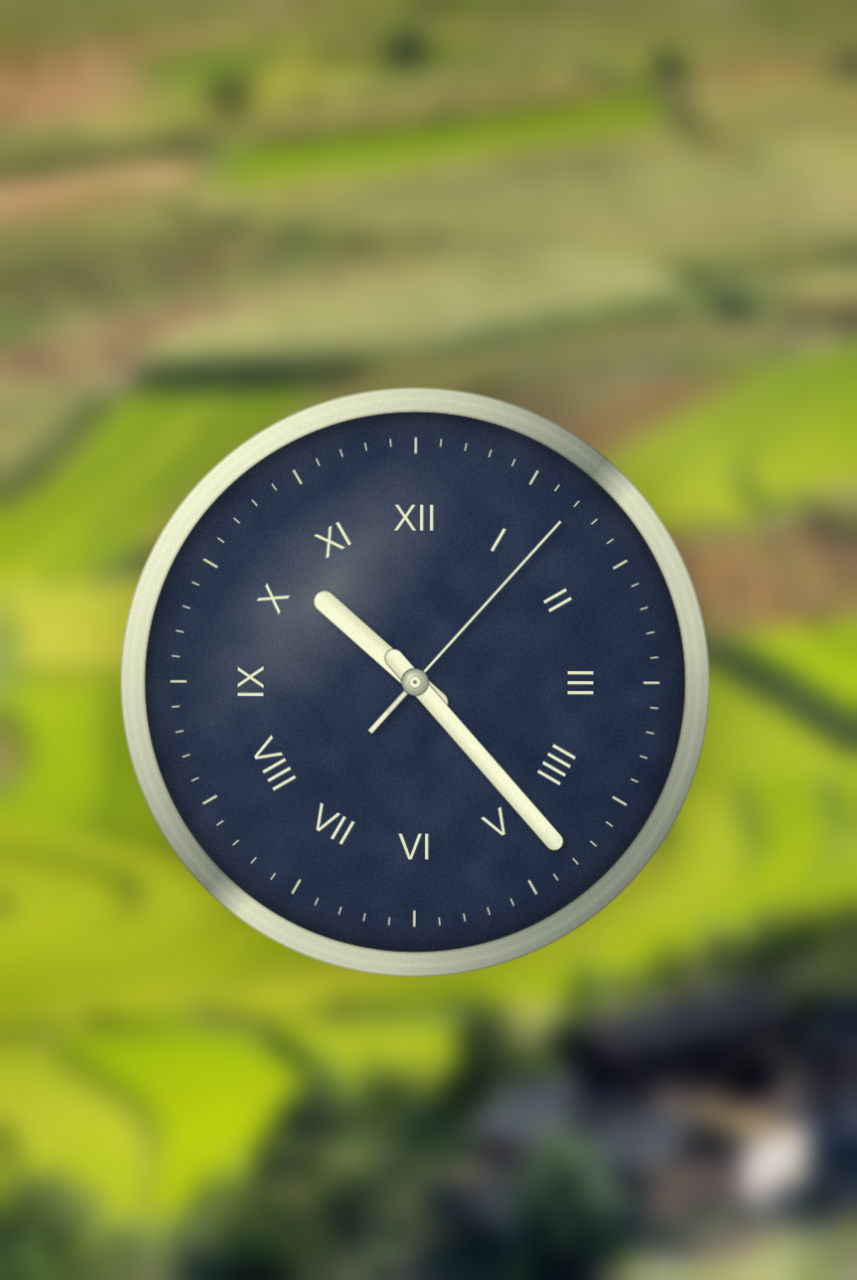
10:23:07
